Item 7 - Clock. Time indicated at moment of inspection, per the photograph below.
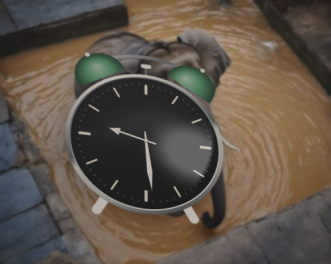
9:29
